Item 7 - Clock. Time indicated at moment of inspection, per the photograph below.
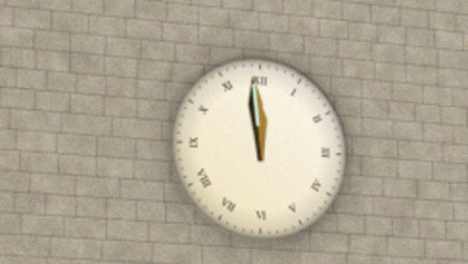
11:59
